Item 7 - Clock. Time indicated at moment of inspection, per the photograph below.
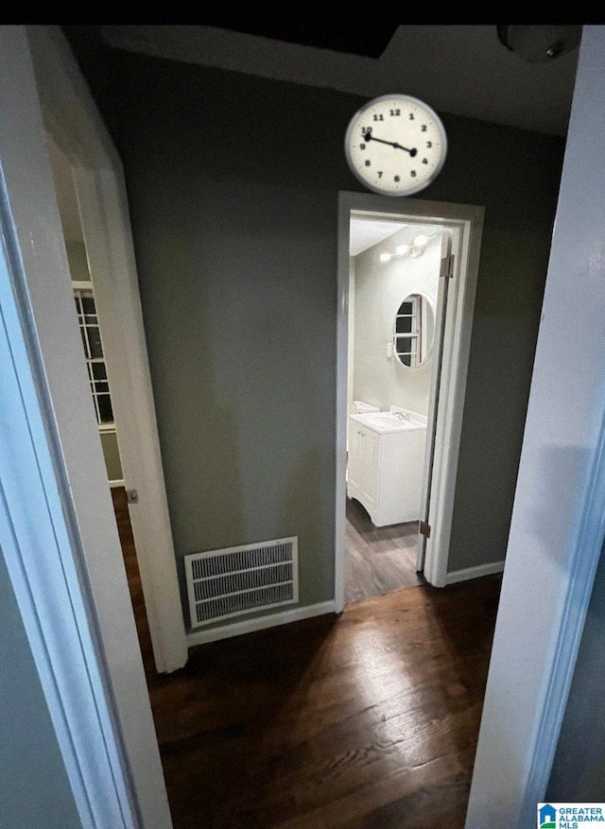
3:48
